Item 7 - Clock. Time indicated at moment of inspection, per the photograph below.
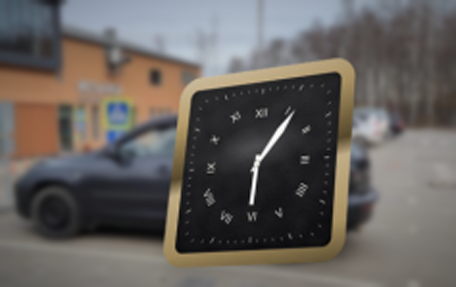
6:06
